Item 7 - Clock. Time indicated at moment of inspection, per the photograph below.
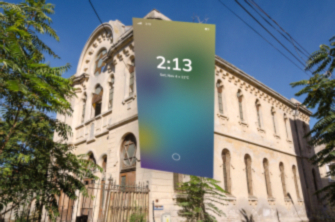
2:13
